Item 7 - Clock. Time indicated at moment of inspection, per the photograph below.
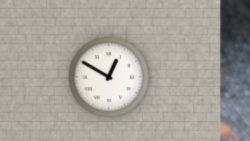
12:50
